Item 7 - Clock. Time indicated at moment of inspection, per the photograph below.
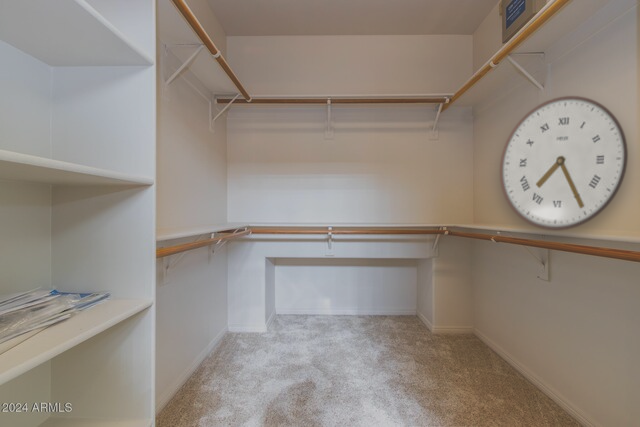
7:25
